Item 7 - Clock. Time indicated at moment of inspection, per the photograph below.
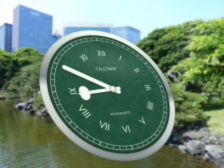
8:50
